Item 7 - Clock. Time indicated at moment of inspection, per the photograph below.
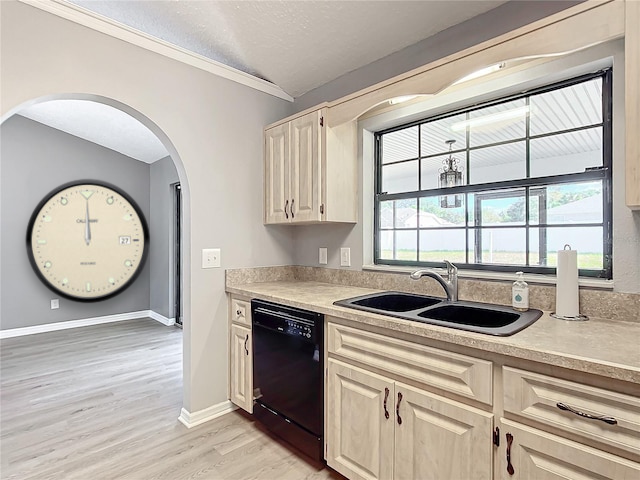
12:00
